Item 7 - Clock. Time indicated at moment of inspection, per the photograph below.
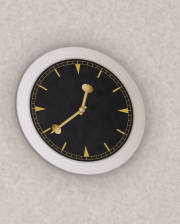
12:39
